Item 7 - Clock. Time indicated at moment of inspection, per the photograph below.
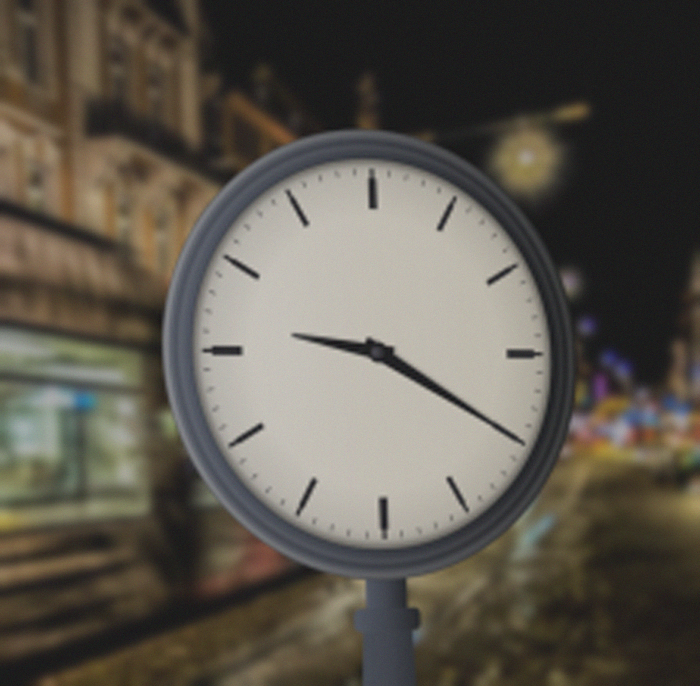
9:20
